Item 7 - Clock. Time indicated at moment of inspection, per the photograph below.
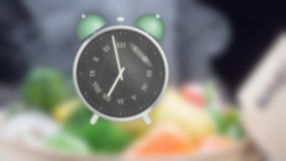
6:58
